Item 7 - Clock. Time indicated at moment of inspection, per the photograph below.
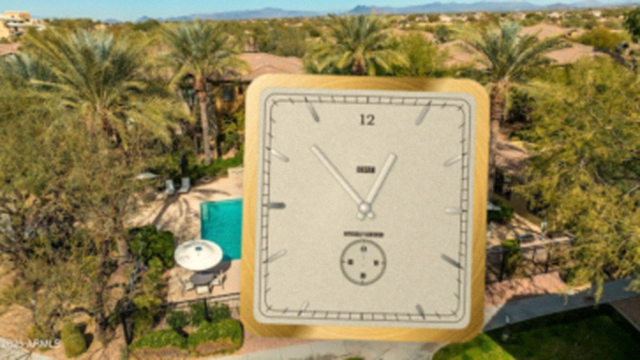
12:53
